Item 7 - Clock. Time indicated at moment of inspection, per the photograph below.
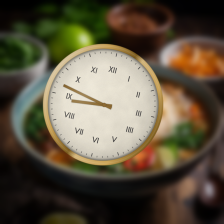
8:47
